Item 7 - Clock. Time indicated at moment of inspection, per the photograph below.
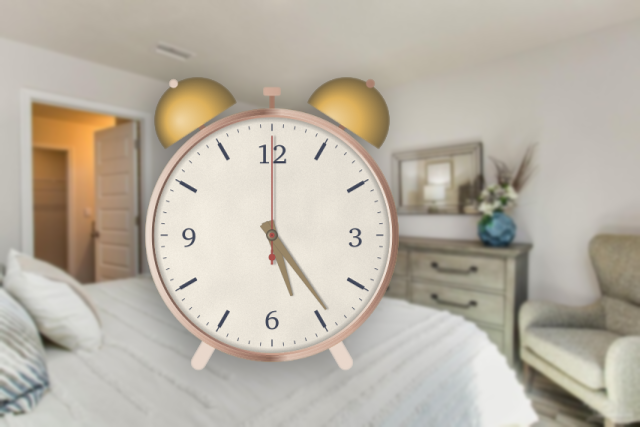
5:24:00
